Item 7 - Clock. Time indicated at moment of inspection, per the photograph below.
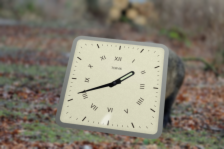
1:41
